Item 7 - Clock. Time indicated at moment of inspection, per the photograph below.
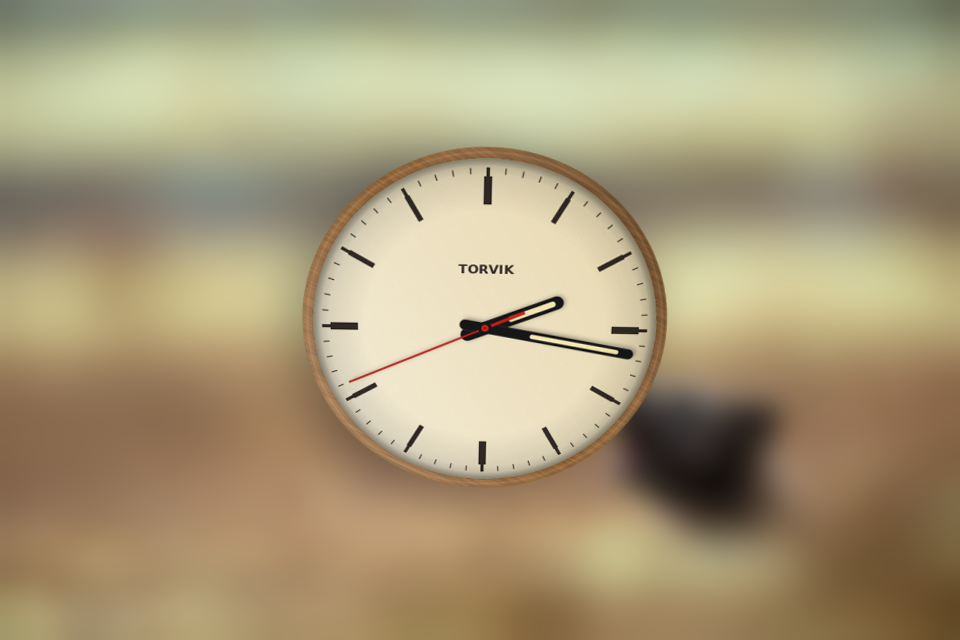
2:16:41
